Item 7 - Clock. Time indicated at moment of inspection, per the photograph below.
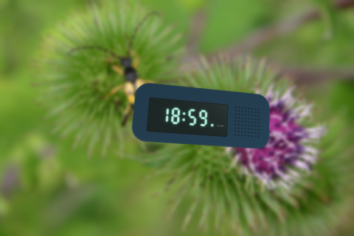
18:59
